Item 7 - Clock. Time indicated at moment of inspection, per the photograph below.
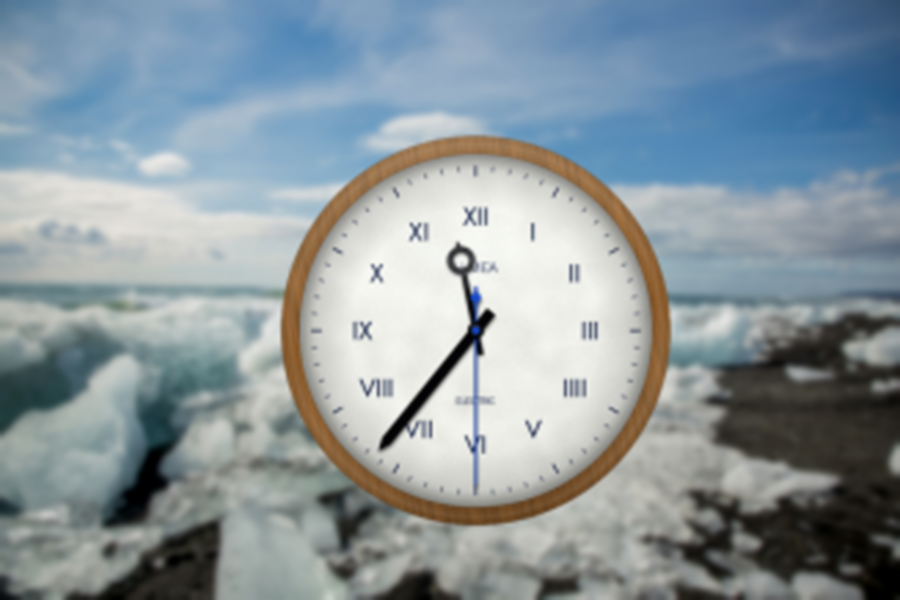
11:36:30
